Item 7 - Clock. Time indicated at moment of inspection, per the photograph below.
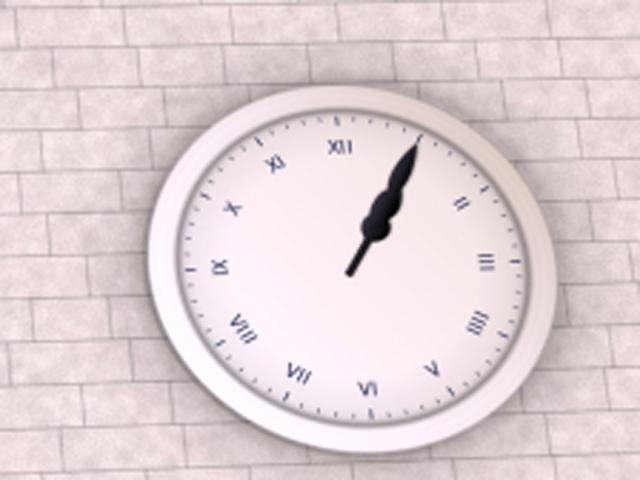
1:05
